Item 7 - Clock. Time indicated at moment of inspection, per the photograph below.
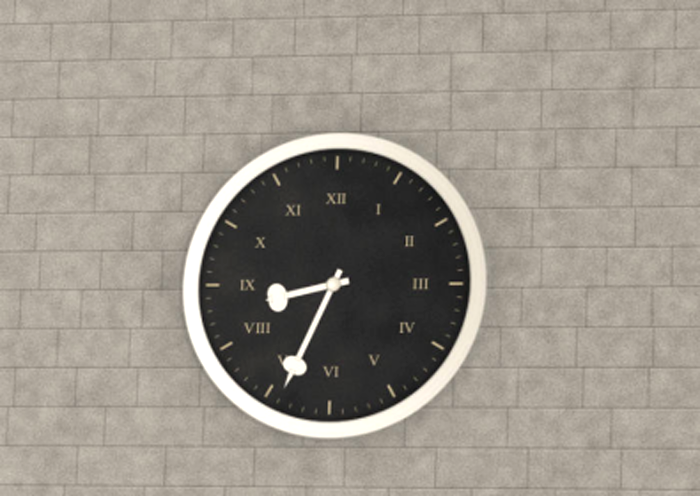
8:34
